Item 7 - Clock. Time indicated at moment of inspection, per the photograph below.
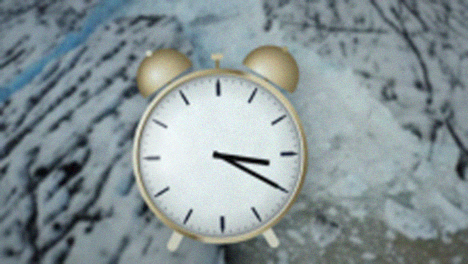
3:20
